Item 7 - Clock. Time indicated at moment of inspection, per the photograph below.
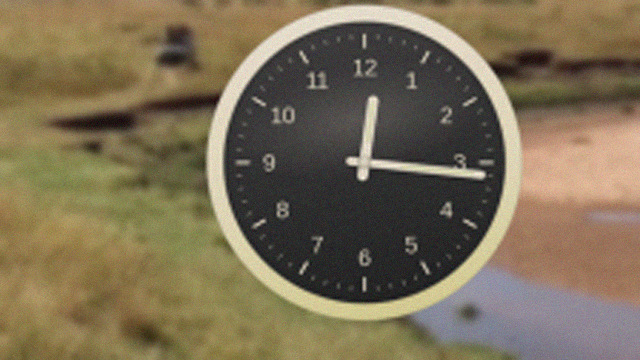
12:16
